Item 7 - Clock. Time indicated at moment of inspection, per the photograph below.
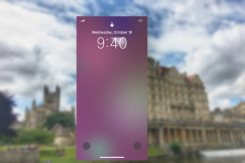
9:40
